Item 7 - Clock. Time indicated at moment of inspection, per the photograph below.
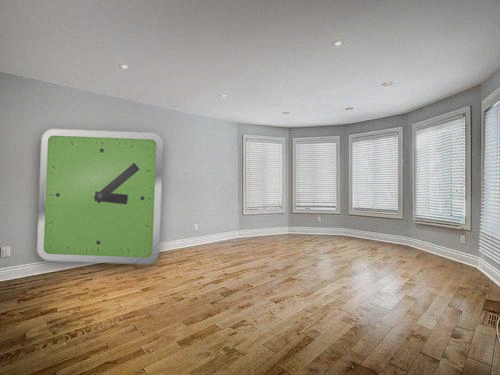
3:08
